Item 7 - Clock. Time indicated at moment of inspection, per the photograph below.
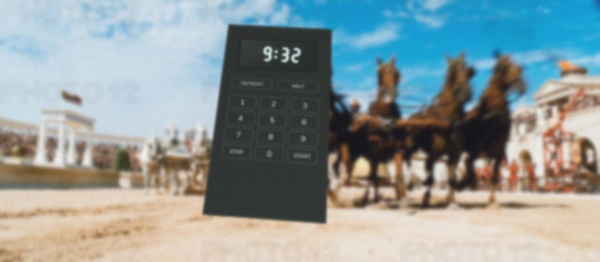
9:32
